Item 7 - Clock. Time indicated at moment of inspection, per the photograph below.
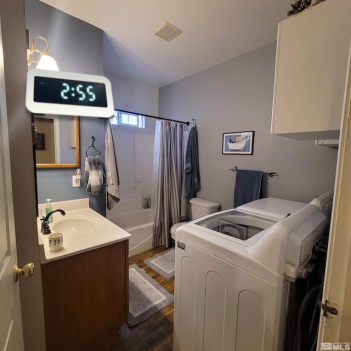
2:55
